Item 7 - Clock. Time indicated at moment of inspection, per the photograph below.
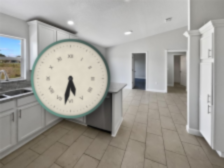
5:32
